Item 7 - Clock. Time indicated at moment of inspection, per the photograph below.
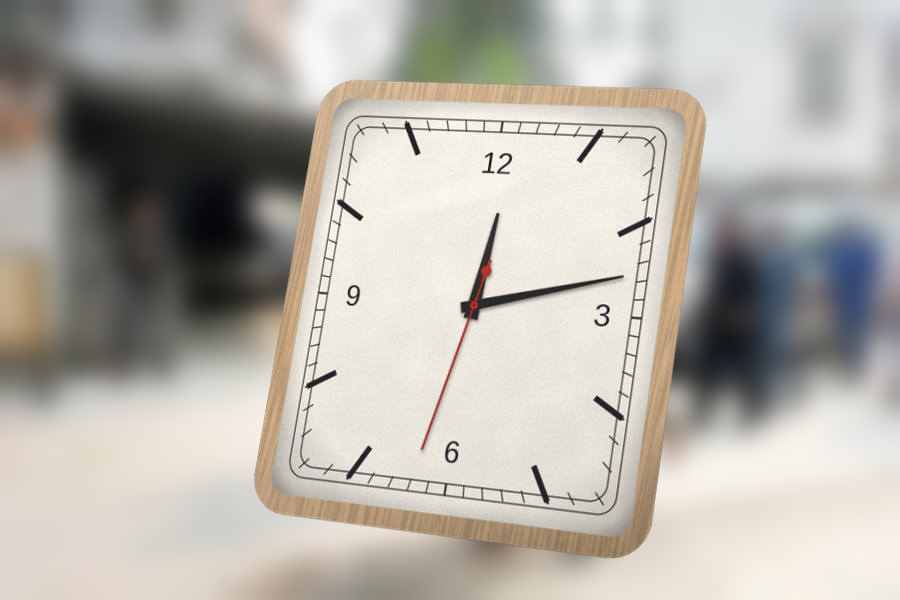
12:12:32
